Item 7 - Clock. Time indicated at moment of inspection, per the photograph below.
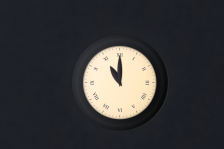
11:00
